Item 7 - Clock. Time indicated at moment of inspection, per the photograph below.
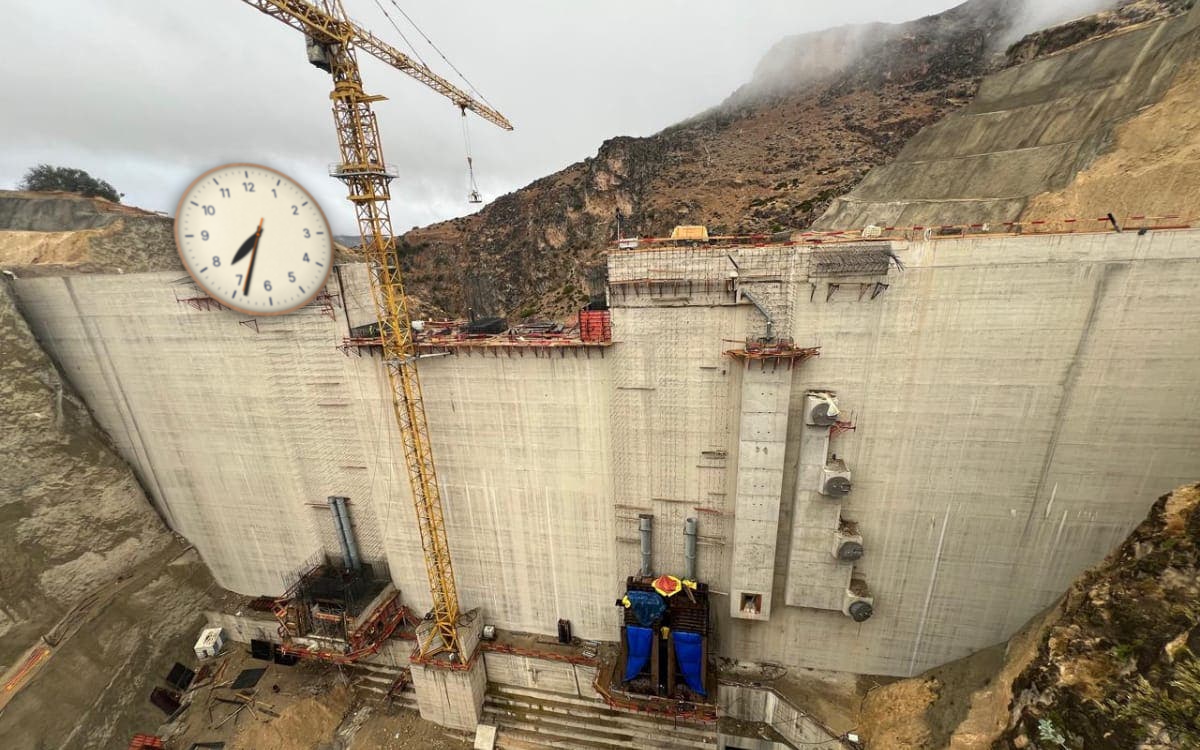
7:33:34
